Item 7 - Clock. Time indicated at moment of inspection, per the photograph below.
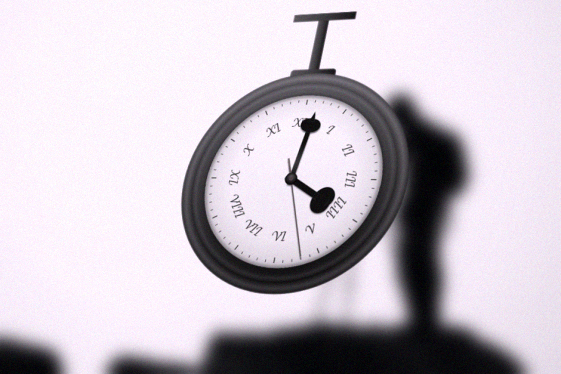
4:01:27
